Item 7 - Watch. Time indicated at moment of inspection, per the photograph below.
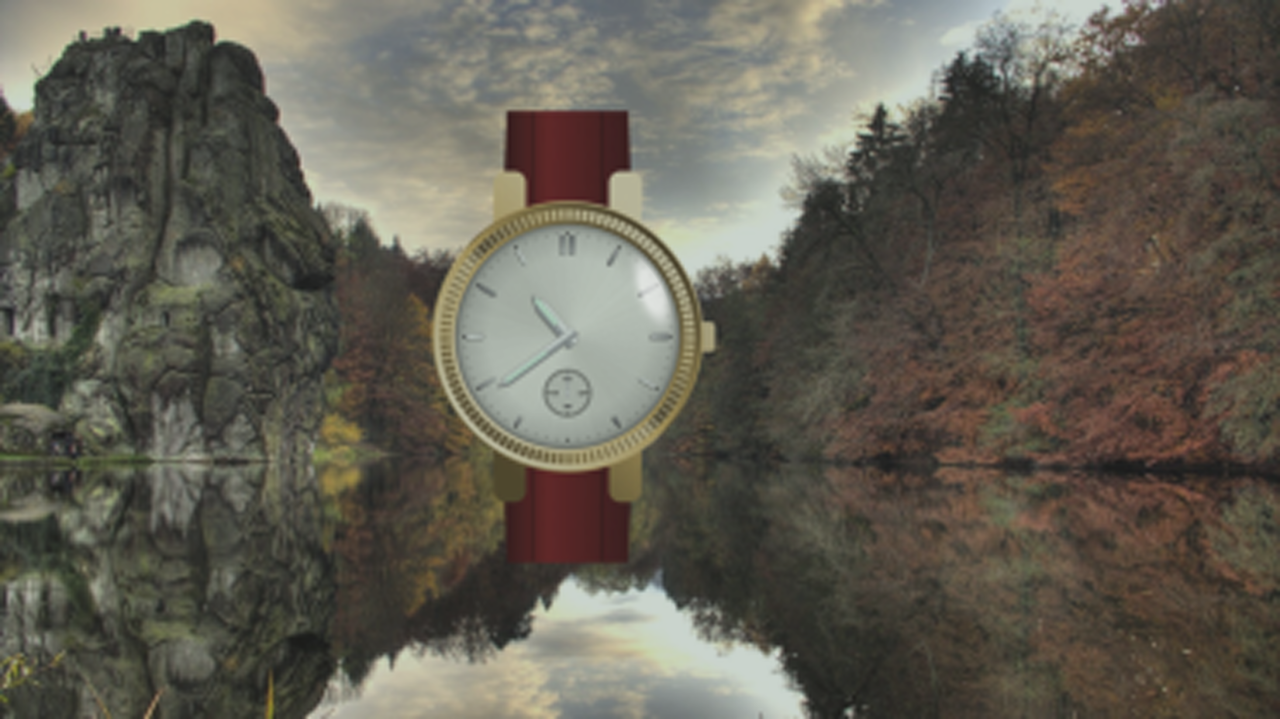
10:39
